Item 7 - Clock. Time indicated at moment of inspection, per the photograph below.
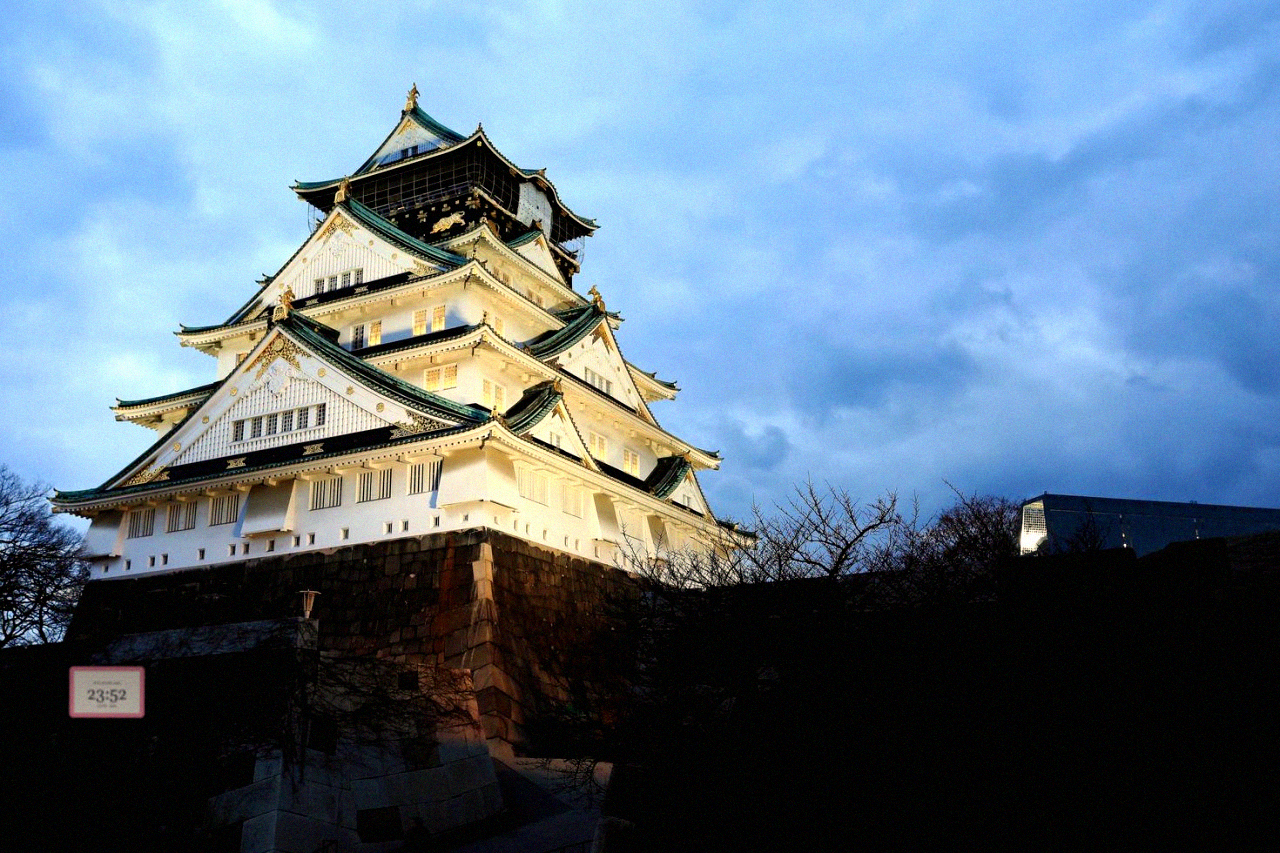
23:52
